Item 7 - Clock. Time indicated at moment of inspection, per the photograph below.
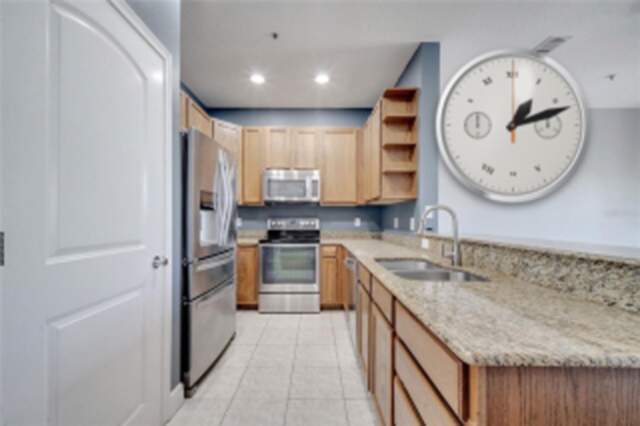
1:12
